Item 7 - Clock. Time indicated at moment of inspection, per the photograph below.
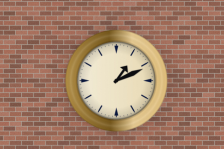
1:11
